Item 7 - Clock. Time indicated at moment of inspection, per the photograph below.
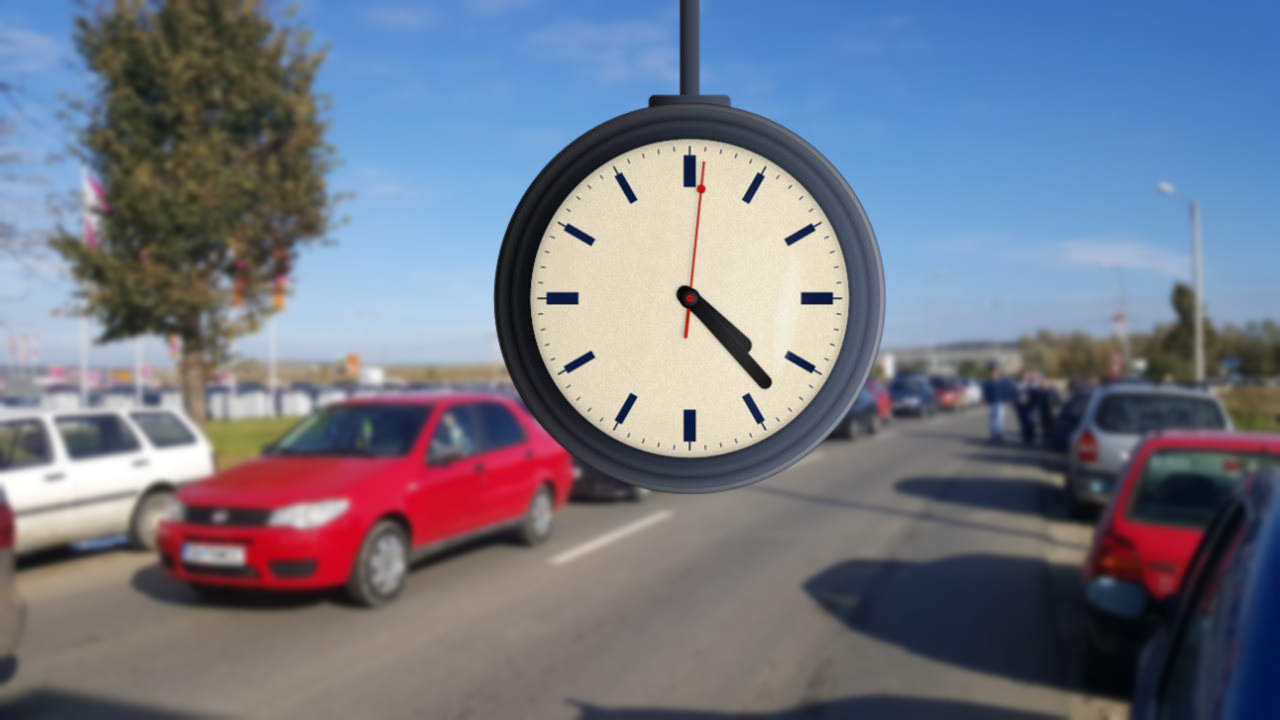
4:23:01
